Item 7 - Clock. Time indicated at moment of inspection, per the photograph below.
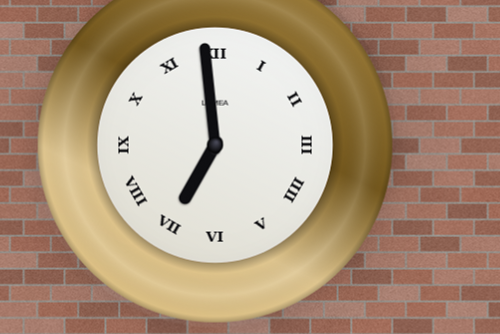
6:59
